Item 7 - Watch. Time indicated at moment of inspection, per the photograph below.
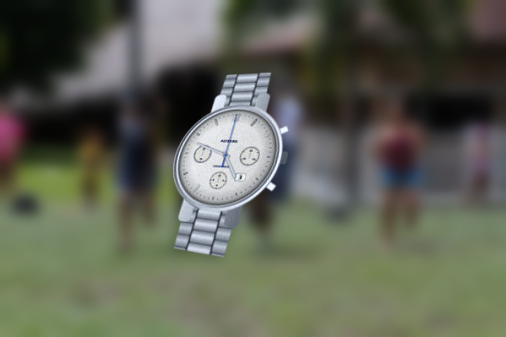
4:48
